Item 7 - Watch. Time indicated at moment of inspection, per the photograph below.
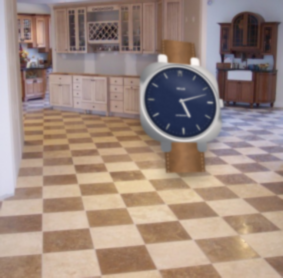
5:12
